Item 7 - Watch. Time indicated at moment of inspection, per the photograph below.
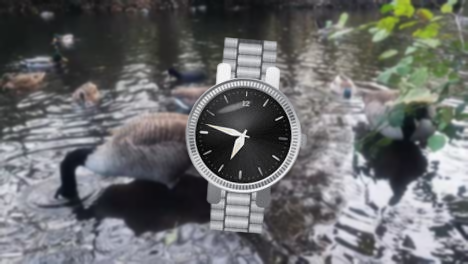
6:47
